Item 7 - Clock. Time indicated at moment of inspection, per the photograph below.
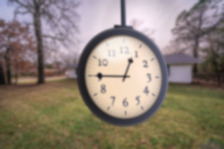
12:45
